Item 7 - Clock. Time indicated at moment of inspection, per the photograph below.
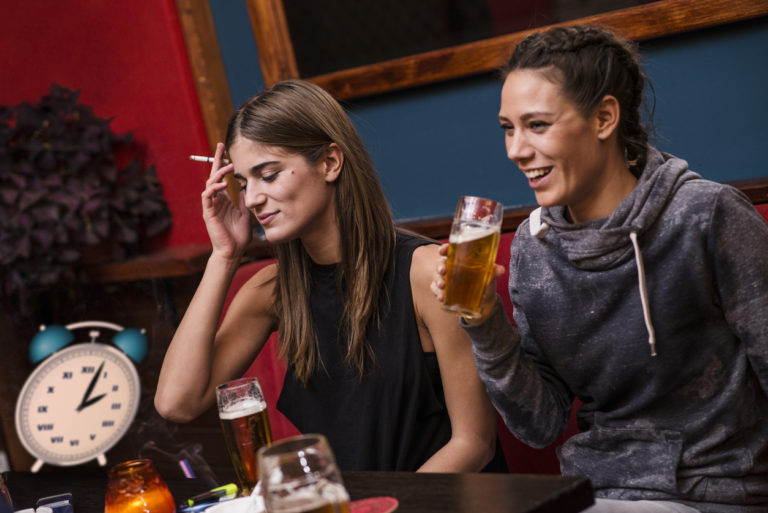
2:03
